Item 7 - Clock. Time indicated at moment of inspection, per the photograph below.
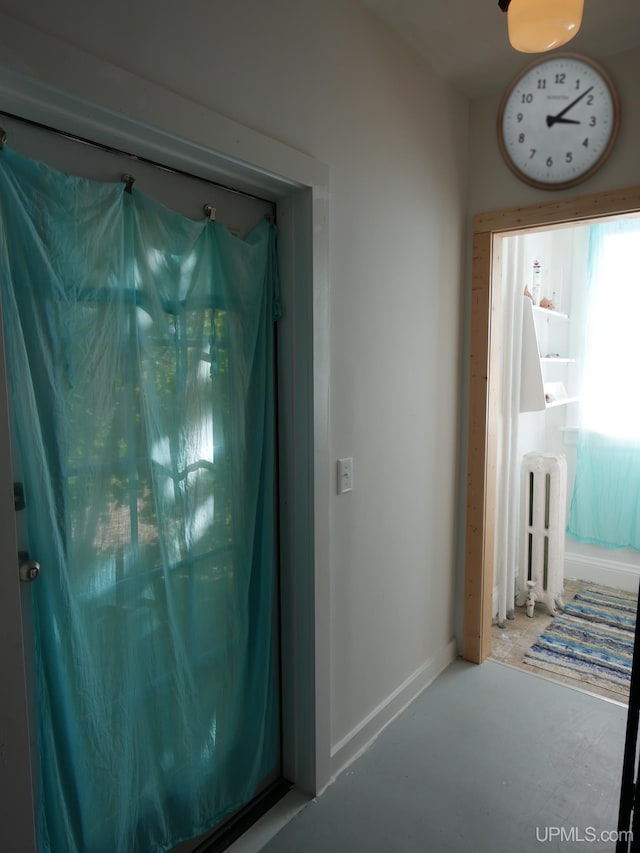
3:08
